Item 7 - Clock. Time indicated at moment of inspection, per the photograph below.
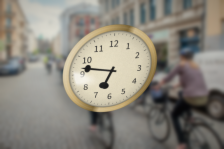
6:47
